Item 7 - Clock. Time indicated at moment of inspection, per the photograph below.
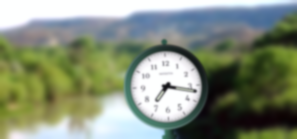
7:17
